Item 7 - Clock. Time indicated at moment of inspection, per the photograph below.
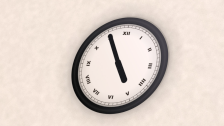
4:55
